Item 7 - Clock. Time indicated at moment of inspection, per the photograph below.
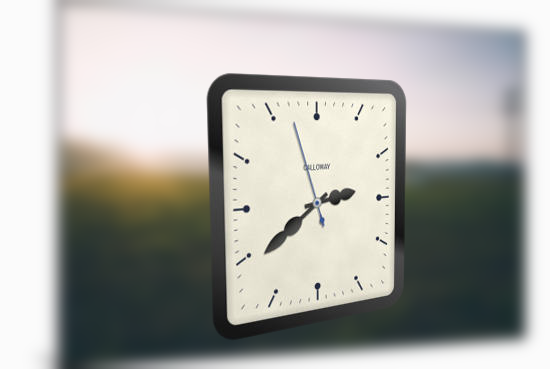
2:38:57
